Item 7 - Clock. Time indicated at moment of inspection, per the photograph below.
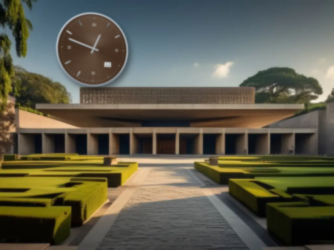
12:48
